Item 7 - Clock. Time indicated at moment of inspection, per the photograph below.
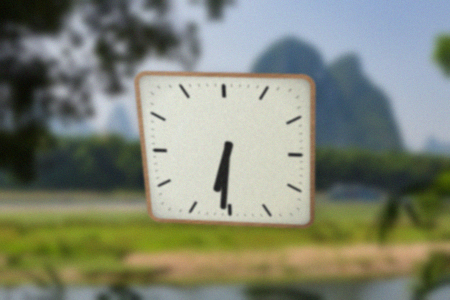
6:31
